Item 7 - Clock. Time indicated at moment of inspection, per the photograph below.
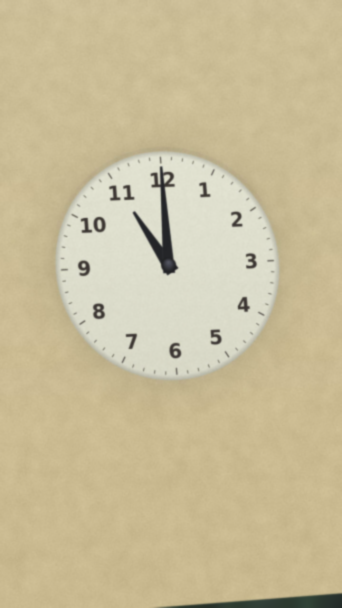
11:00
